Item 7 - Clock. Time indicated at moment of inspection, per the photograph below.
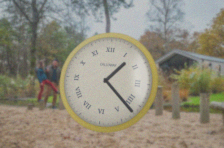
1:22
